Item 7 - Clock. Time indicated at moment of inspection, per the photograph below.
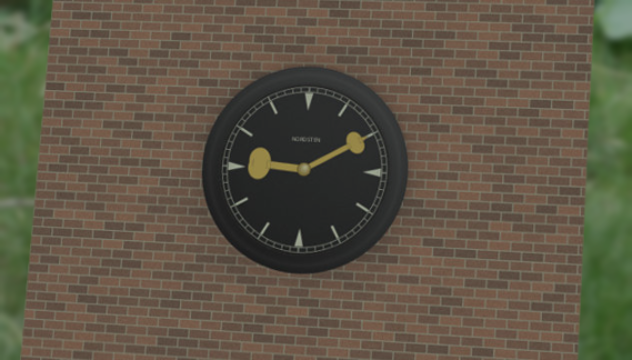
9:10
